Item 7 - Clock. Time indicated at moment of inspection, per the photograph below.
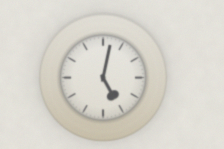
5:02
